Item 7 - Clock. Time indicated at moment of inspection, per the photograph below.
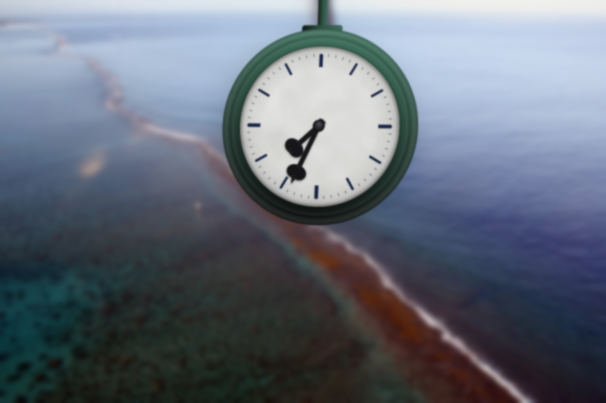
7:34
